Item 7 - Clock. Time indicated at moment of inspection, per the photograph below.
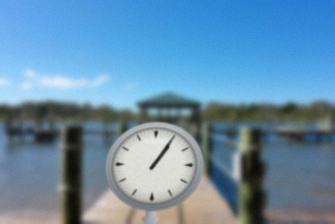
1:05
